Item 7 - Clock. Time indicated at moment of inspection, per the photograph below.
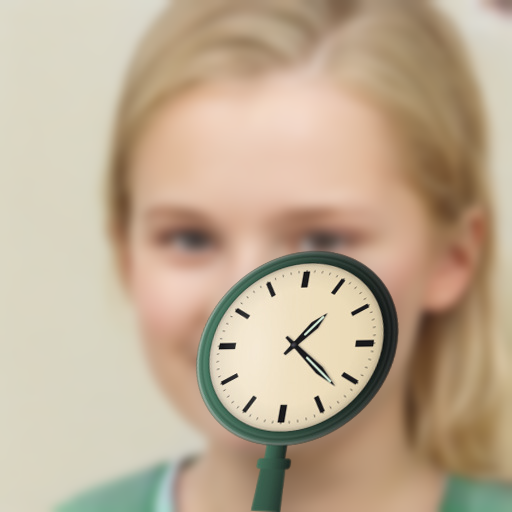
1:22
